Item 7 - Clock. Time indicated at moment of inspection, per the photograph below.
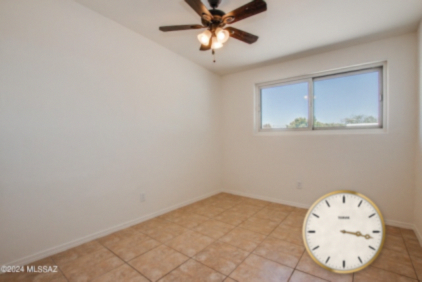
3:17
